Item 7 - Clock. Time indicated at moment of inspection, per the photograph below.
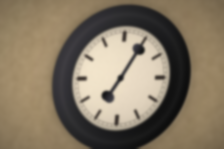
7:05
